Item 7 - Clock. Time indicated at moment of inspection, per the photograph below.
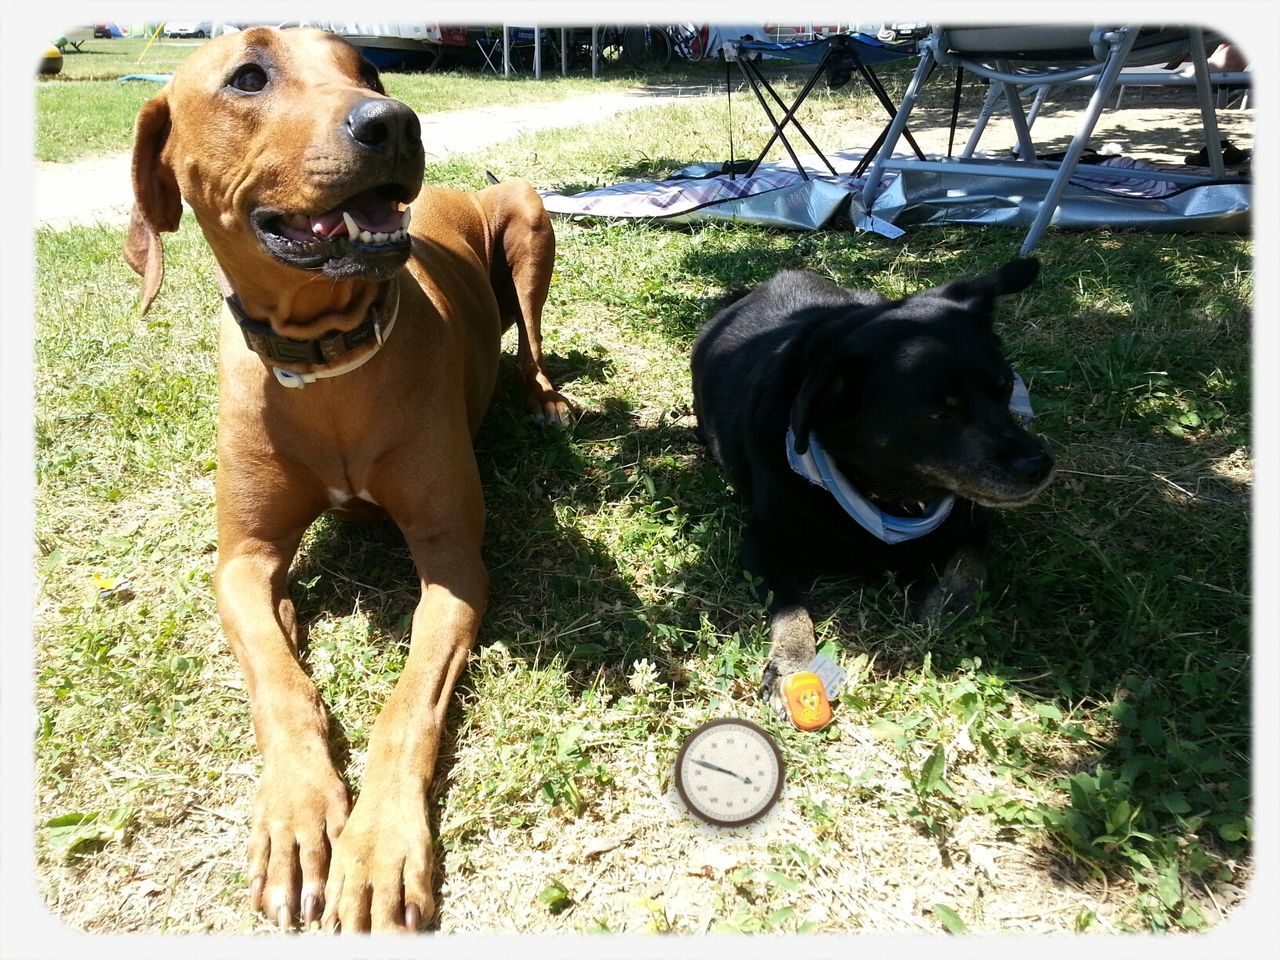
3:48
